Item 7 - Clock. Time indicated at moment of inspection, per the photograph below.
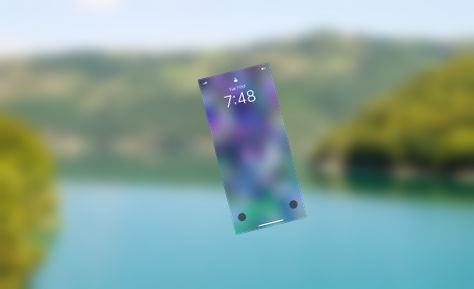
7:48
